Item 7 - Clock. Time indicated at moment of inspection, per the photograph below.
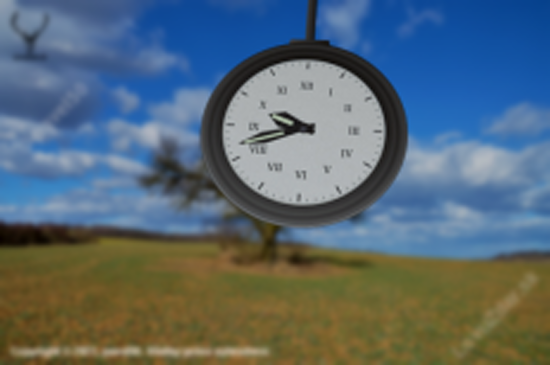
9:42
